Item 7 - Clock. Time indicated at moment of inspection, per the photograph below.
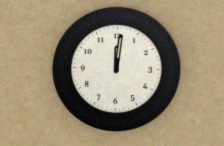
12:01
